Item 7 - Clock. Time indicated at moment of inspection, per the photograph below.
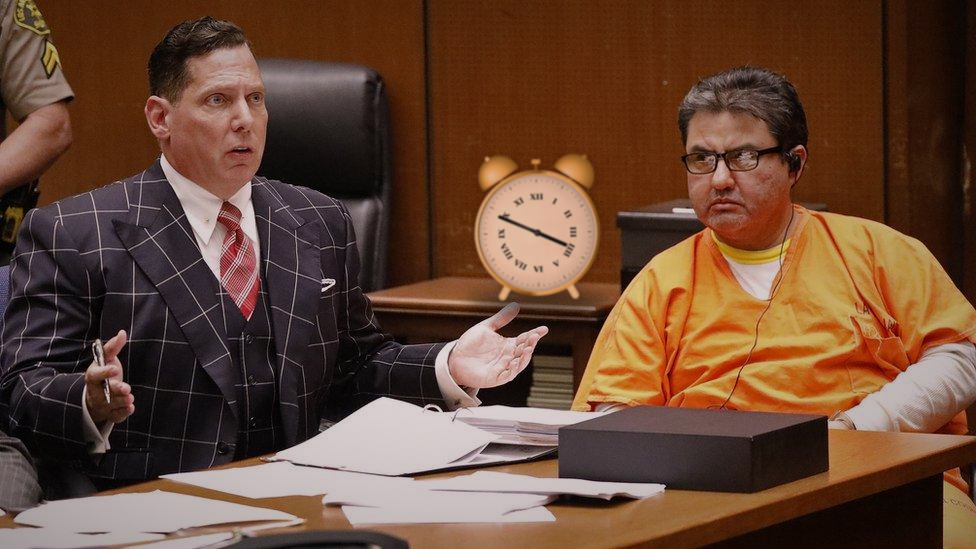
3:49
